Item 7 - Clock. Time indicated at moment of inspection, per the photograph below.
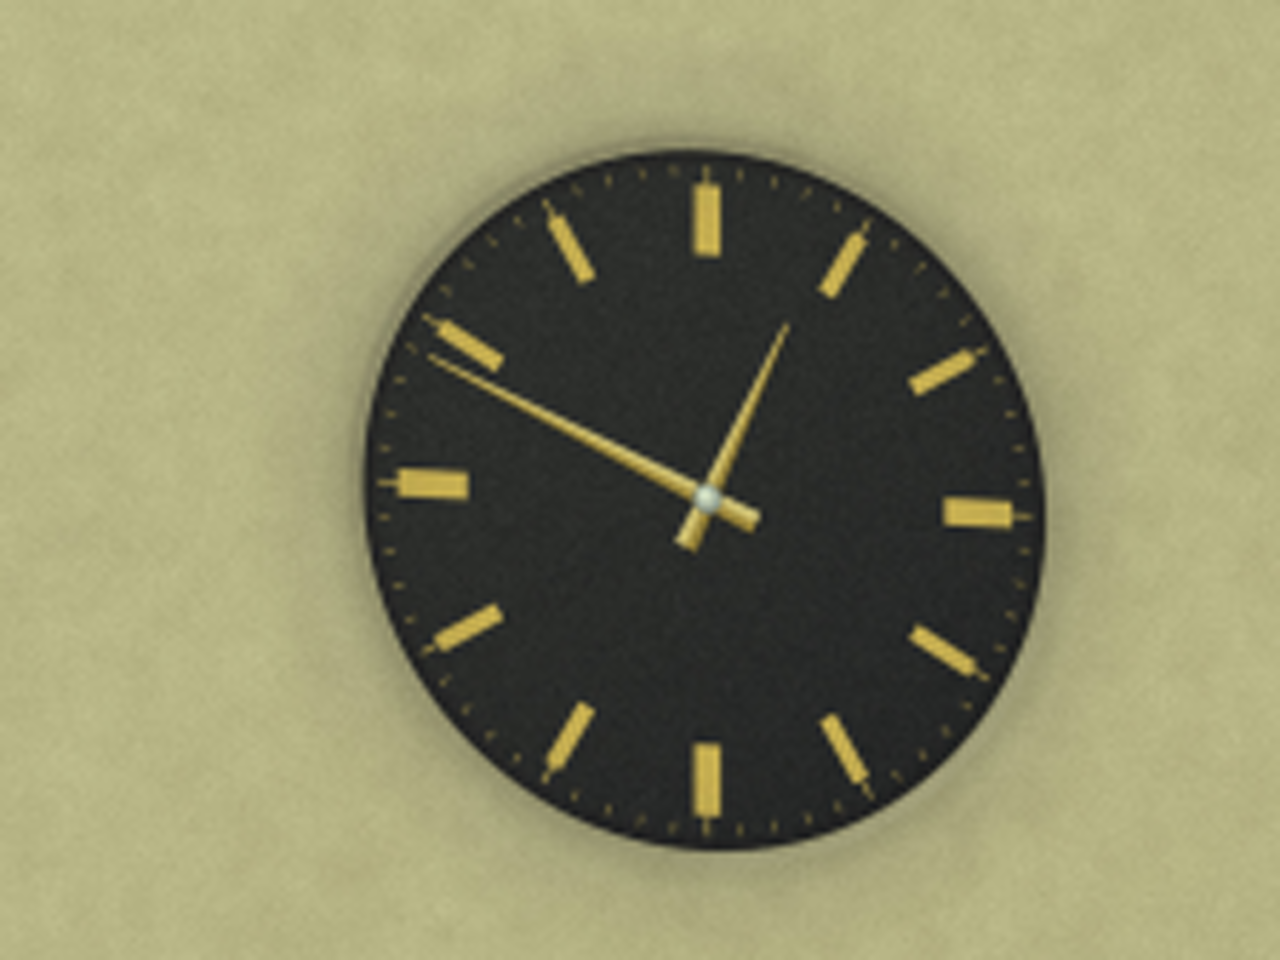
12:49
